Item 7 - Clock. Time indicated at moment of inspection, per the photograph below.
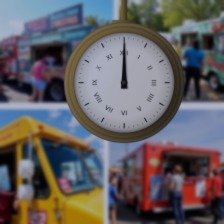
12:00
